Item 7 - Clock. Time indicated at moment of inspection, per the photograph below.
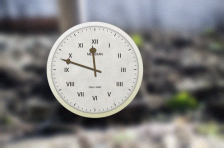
11:48
